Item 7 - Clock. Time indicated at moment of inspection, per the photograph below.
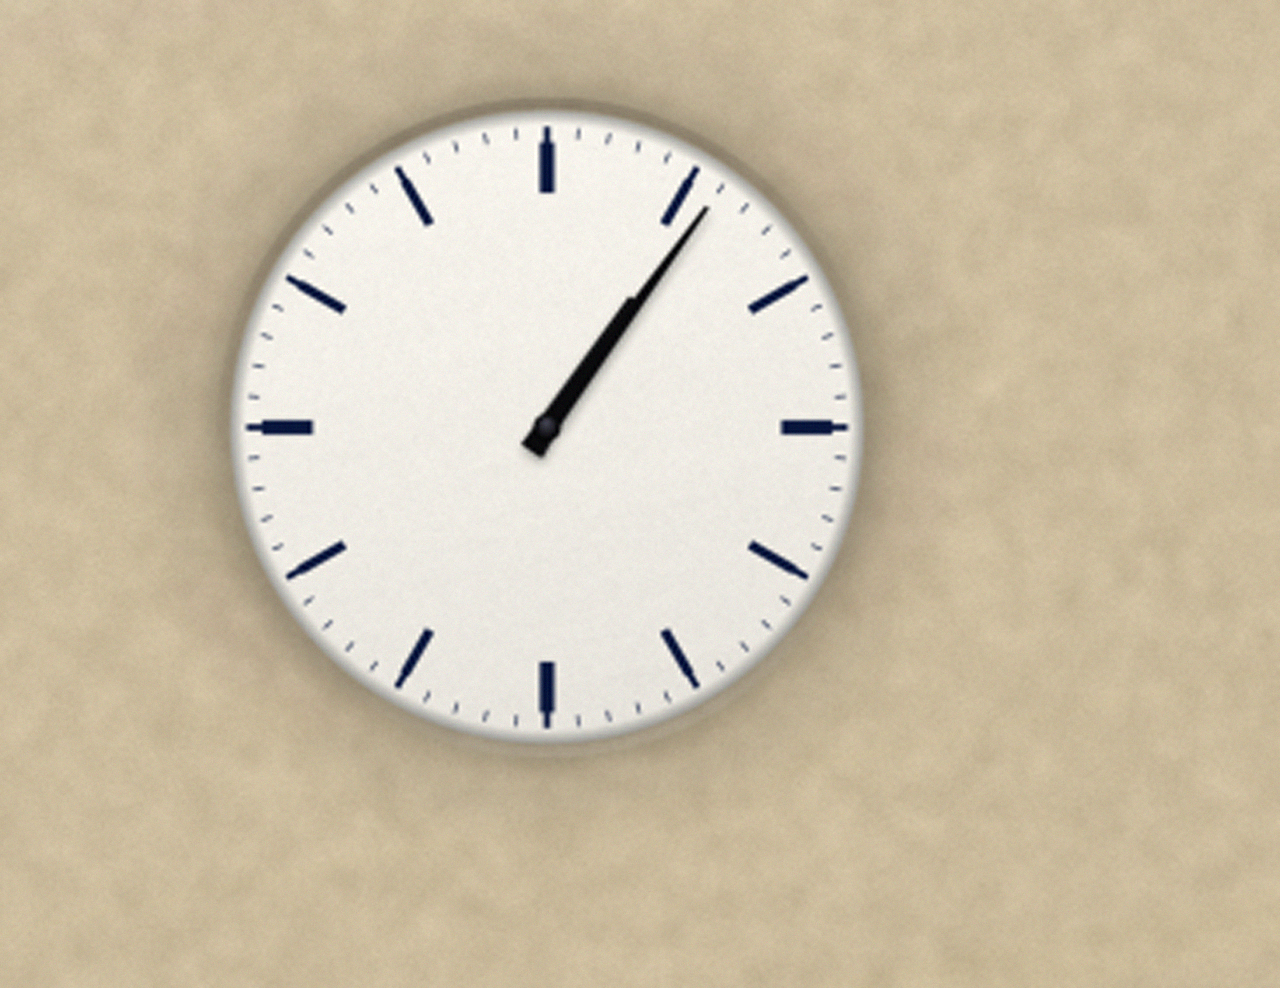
1:06
